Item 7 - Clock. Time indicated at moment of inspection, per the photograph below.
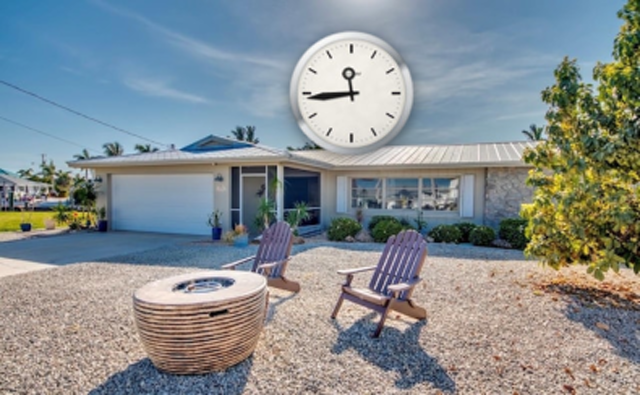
11:44
